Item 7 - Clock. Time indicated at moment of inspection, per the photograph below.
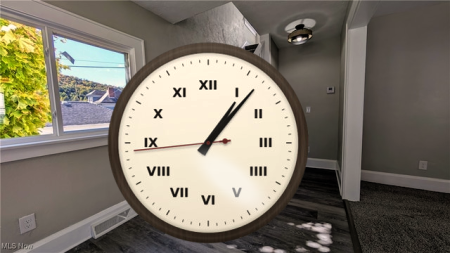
1:06:44
